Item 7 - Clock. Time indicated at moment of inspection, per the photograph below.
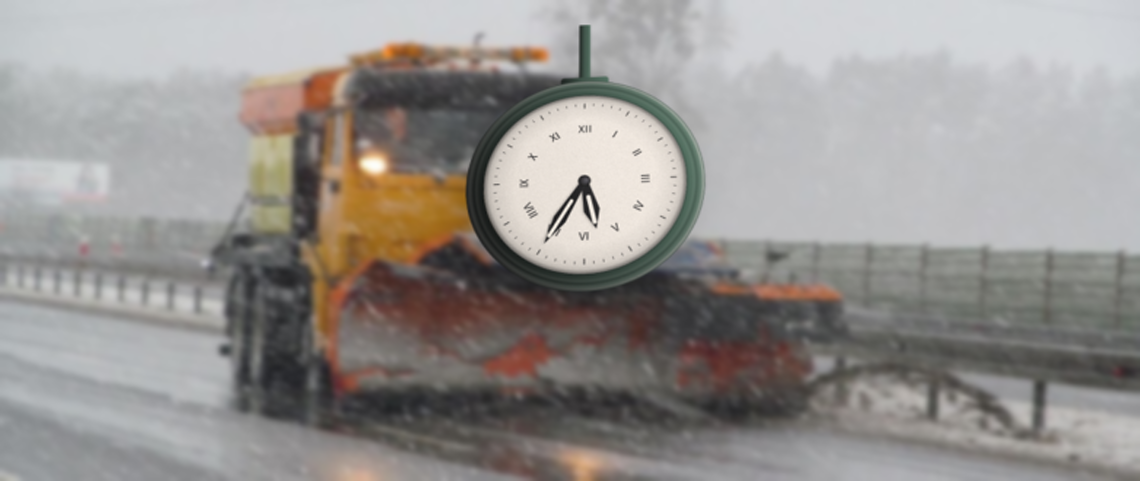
5:35
